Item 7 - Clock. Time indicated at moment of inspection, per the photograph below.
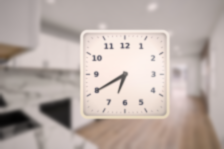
6:40
